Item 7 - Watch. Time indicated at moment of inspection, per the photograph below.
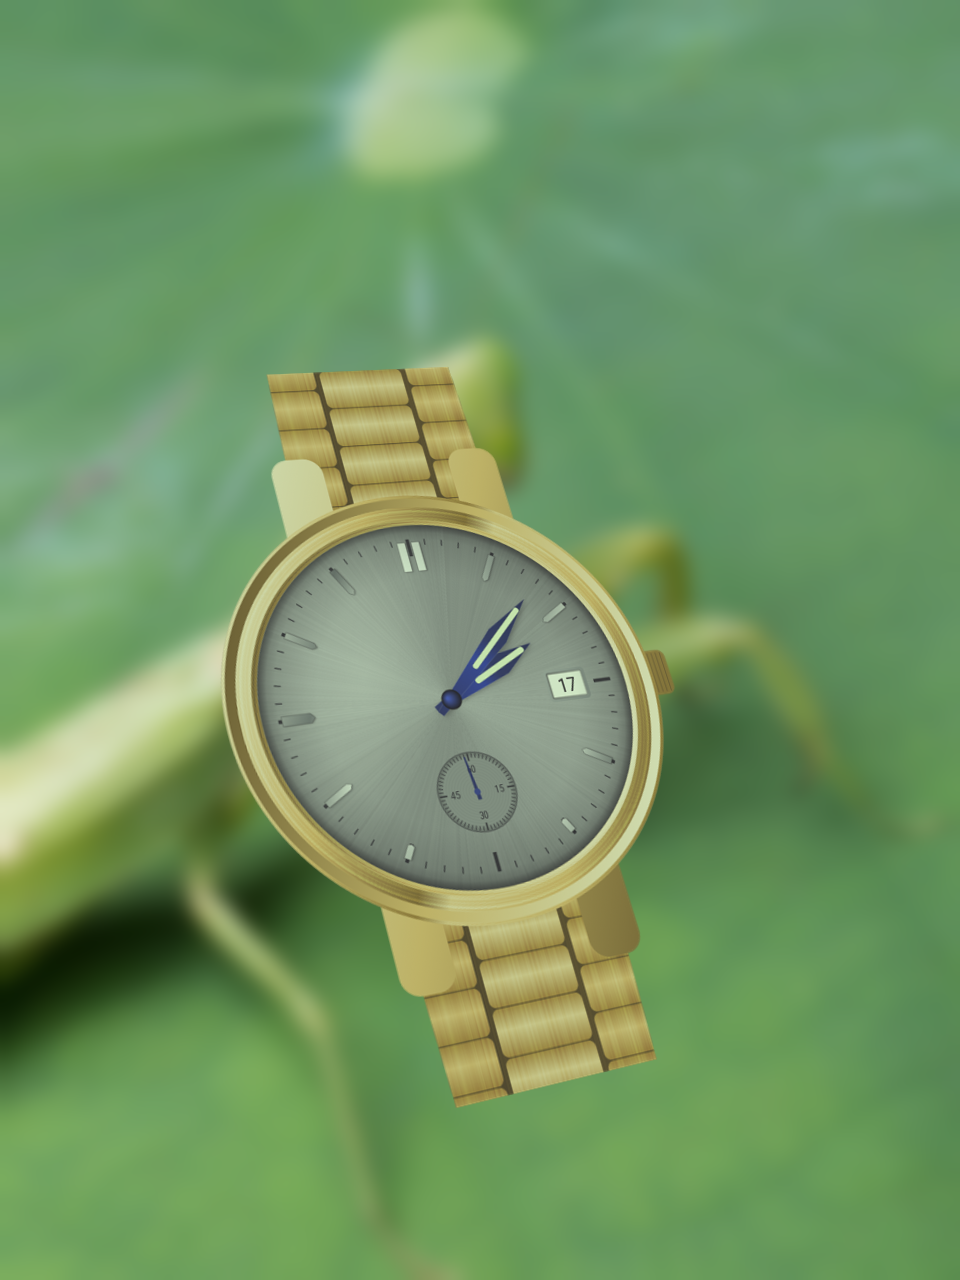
2:07:59
